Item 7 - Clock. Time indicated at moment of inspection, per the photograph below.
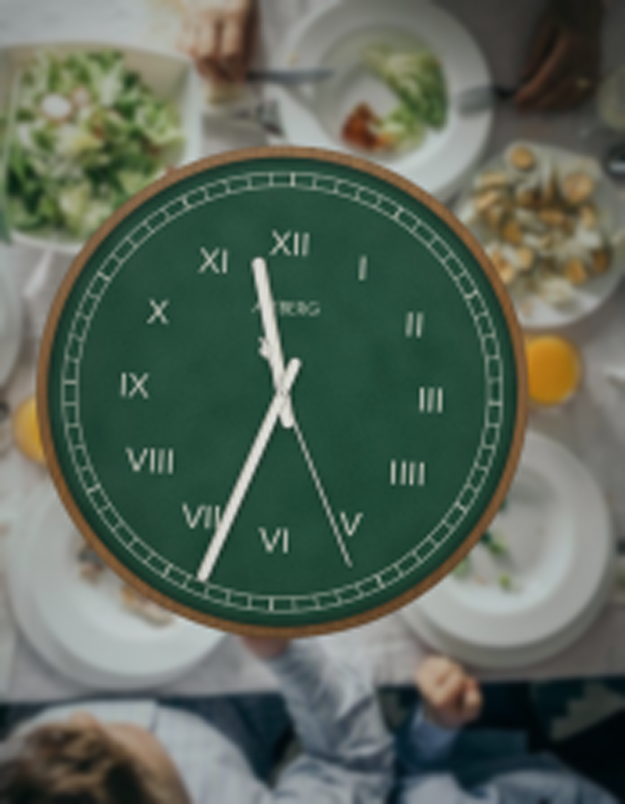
11:33:26
